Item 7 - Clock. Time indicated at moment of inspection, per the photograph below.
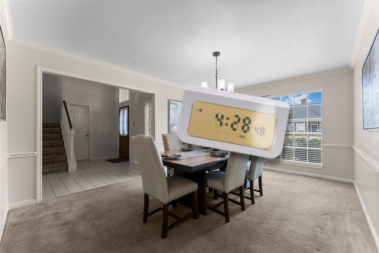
4:28:48
